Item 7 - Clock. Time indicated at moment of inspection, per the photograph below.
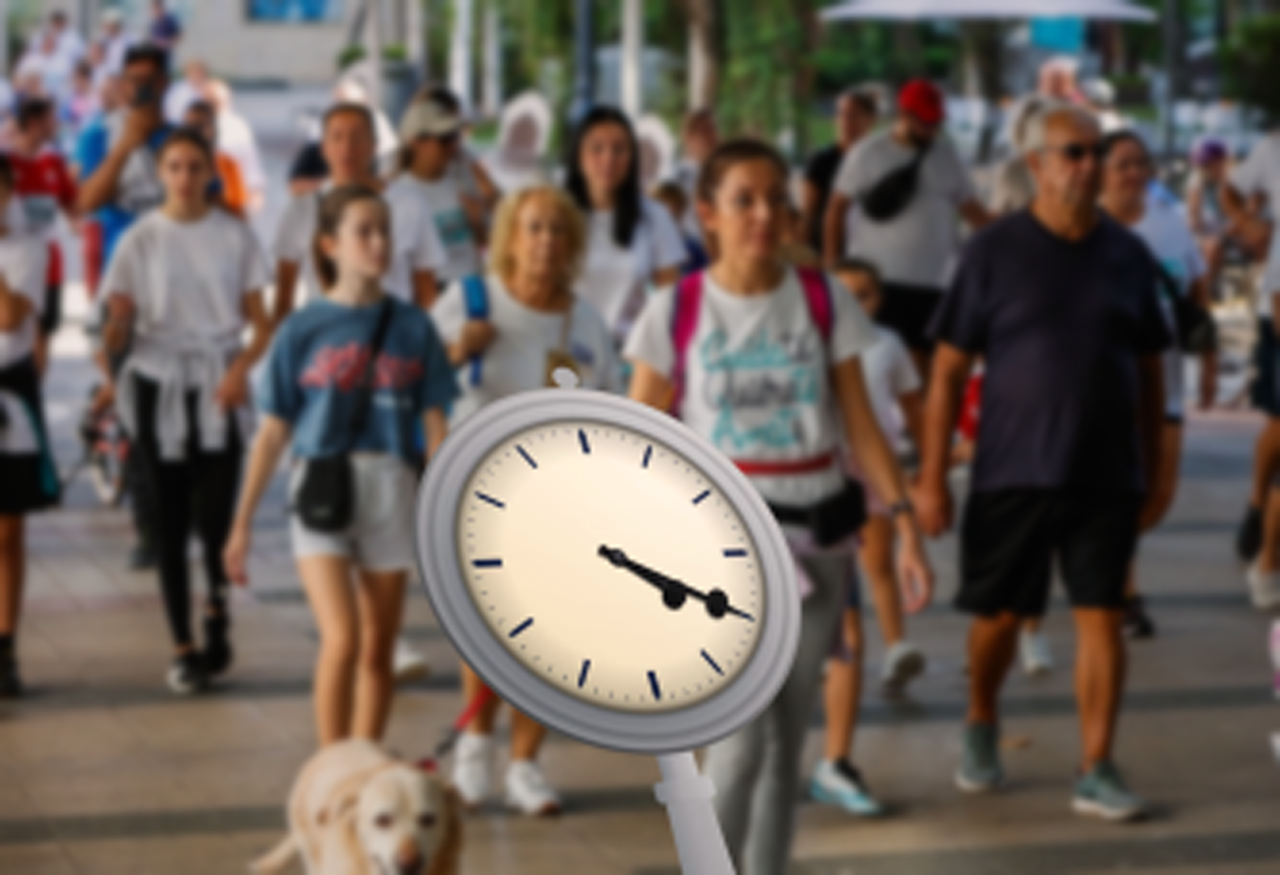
4:20
